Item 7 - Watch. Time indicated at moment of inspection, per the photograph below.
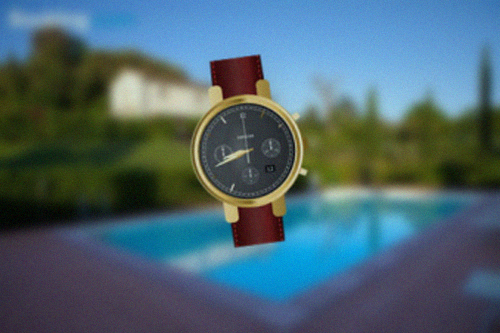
8:42
